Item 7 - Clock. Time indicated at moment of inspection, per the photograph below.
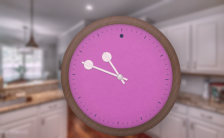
10:48
